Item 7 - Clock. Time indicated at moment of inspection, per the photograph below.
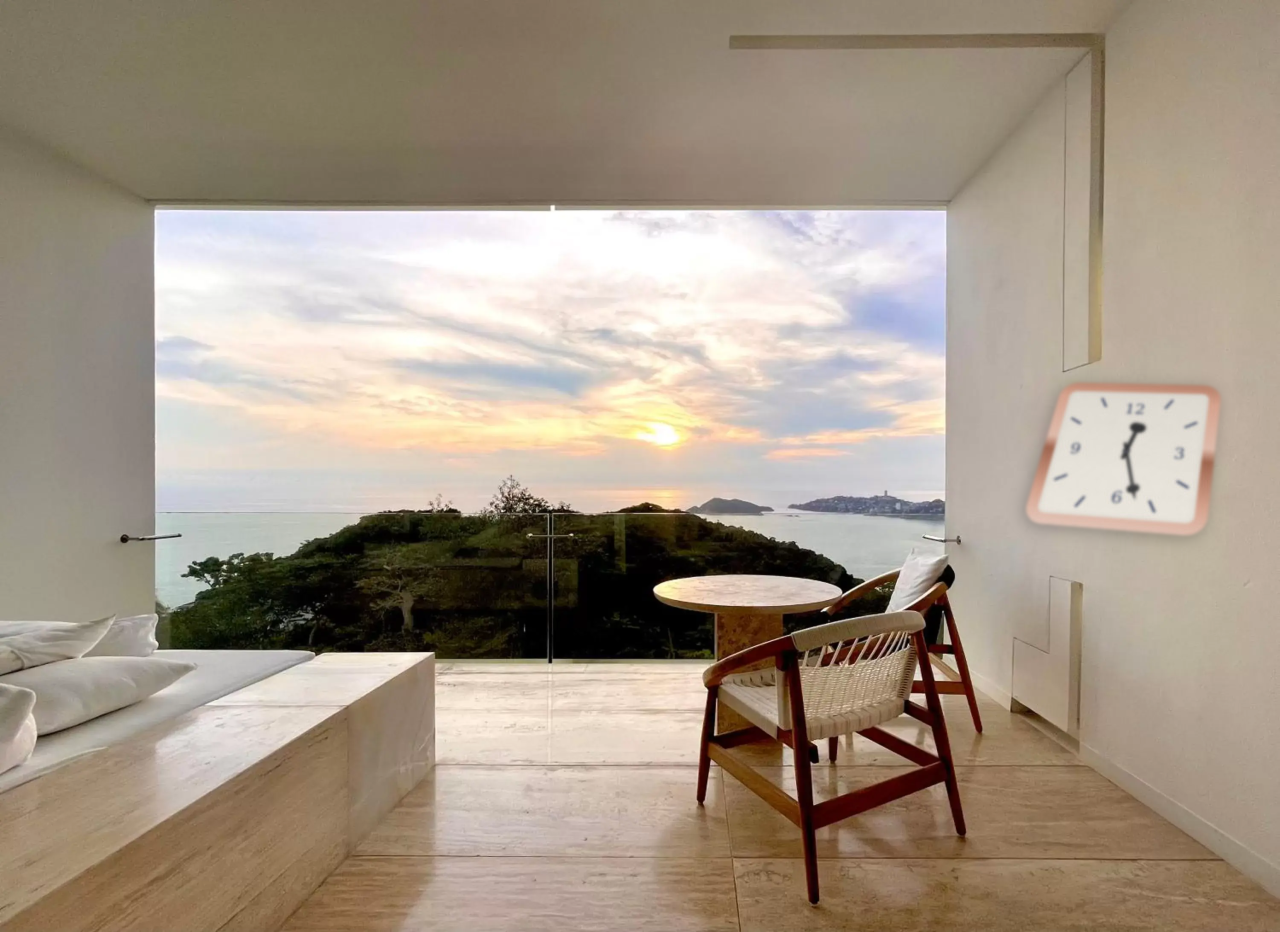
12:27
